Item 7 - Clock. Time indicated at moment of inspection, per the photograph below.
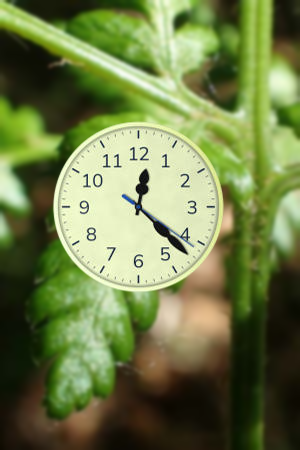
12:22:21
